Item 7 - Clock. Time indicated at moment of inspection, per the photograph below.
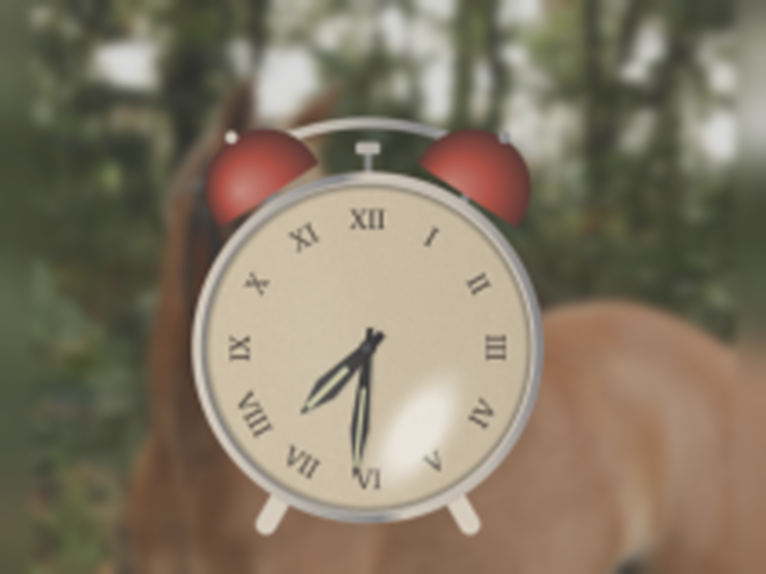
7:31
